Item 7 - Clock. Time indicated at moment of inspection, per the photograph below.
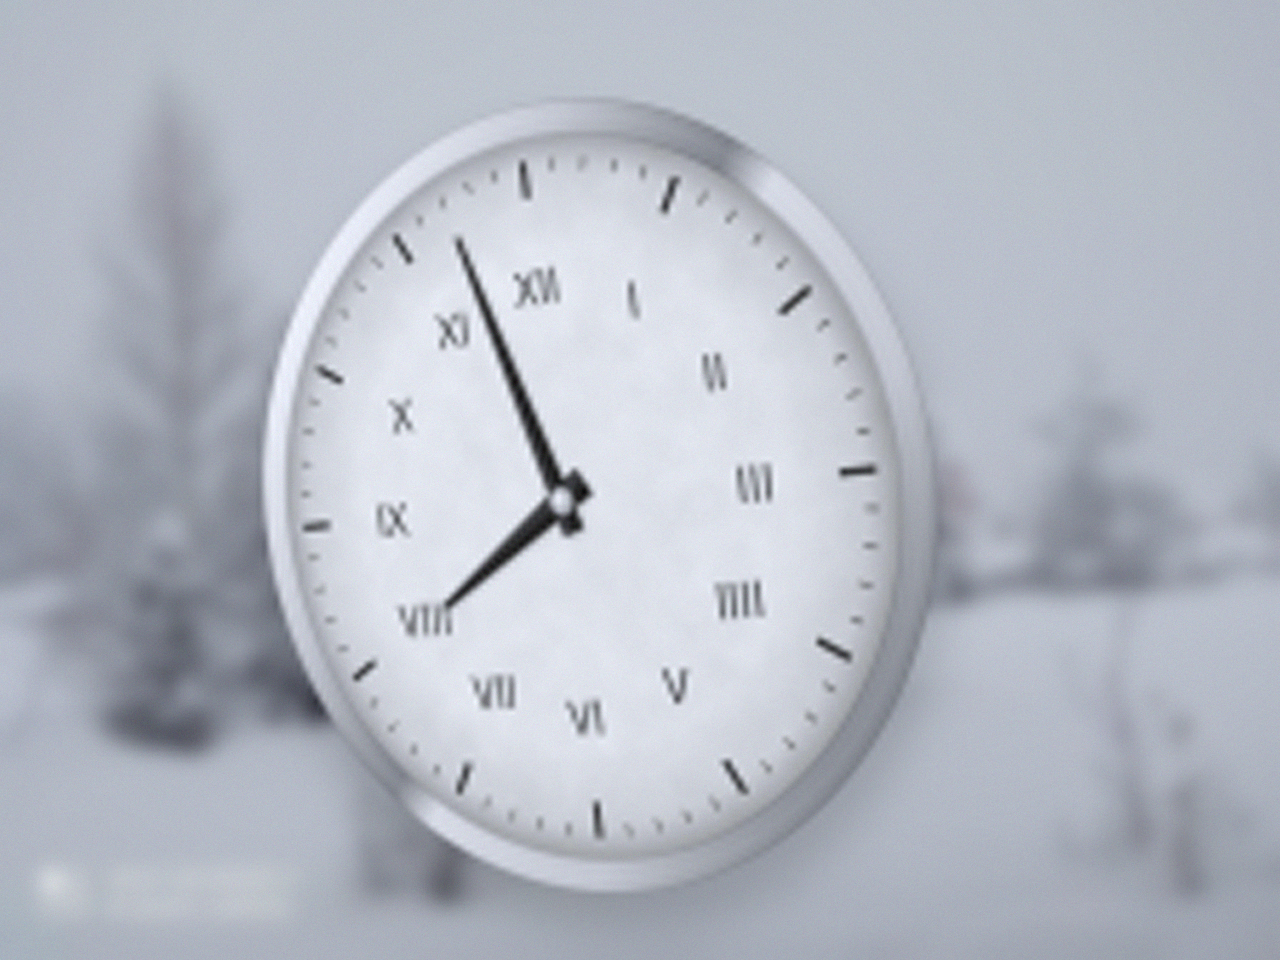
7:57
